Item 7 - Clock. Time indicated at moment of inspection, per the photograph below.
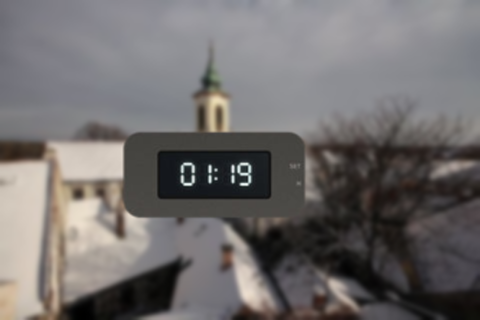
1:19
